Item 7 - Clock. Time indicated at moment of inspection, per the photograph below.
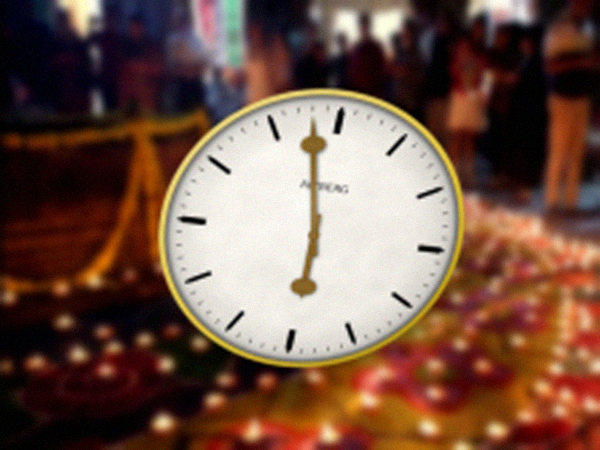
5:58
